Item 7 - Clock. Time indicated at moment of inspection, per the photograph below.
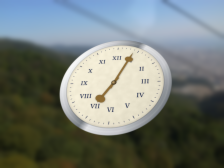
7:04
